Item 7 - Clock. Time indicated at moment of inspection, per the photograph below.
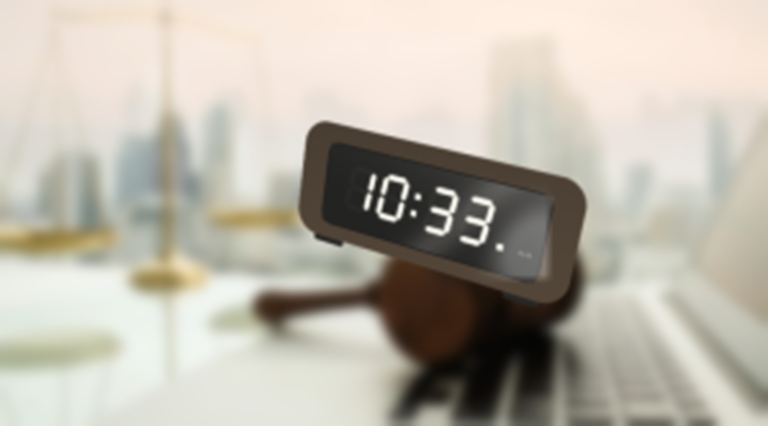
10:33
